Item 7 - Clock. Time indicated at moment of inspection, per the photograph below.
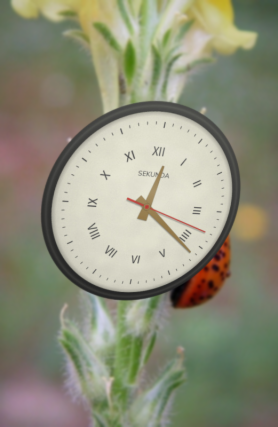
12:21:18
